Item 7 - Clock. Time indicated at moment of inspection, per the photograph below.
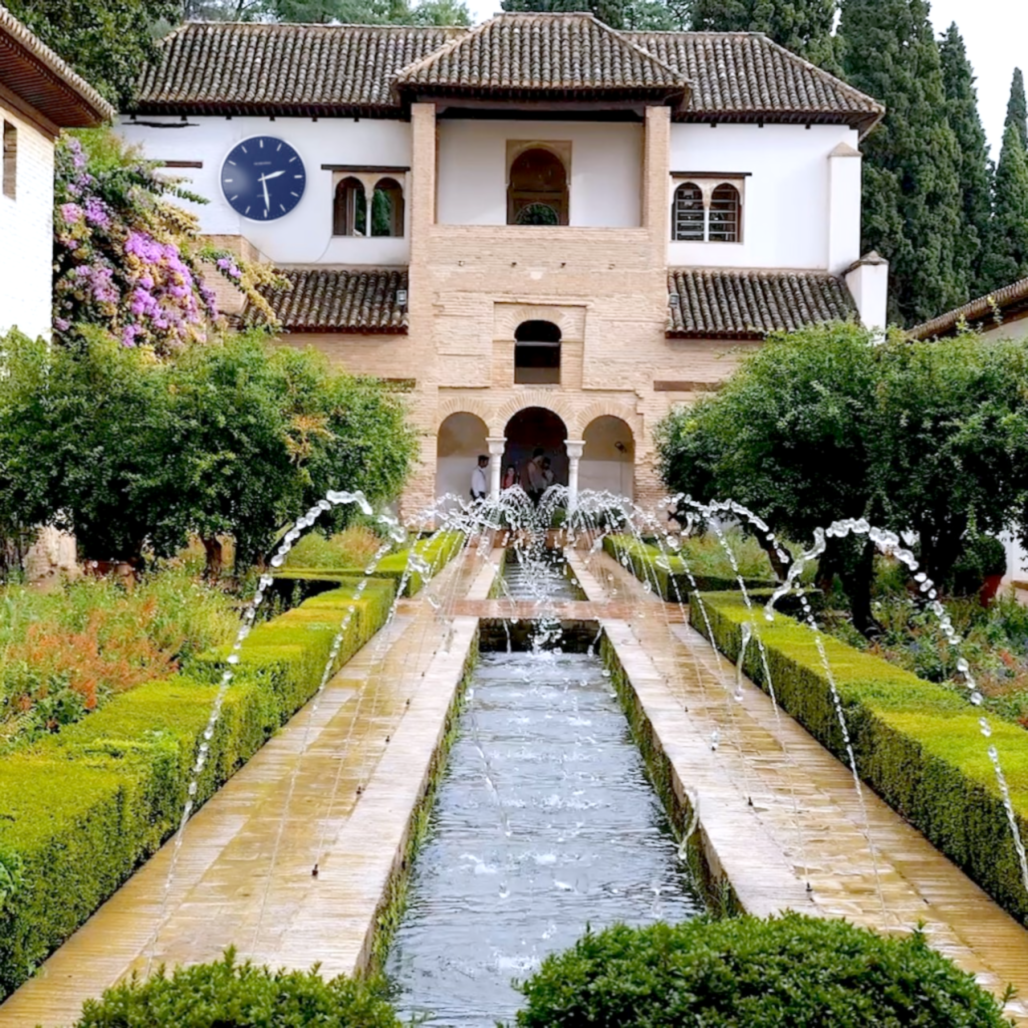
2:29
